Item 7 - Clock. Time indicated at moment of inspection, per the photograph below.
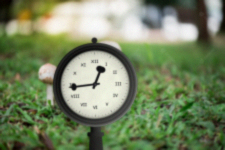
12:44
